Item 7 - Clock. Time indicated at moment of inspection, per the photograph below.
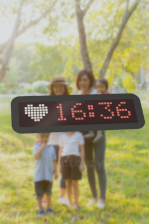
16:36
